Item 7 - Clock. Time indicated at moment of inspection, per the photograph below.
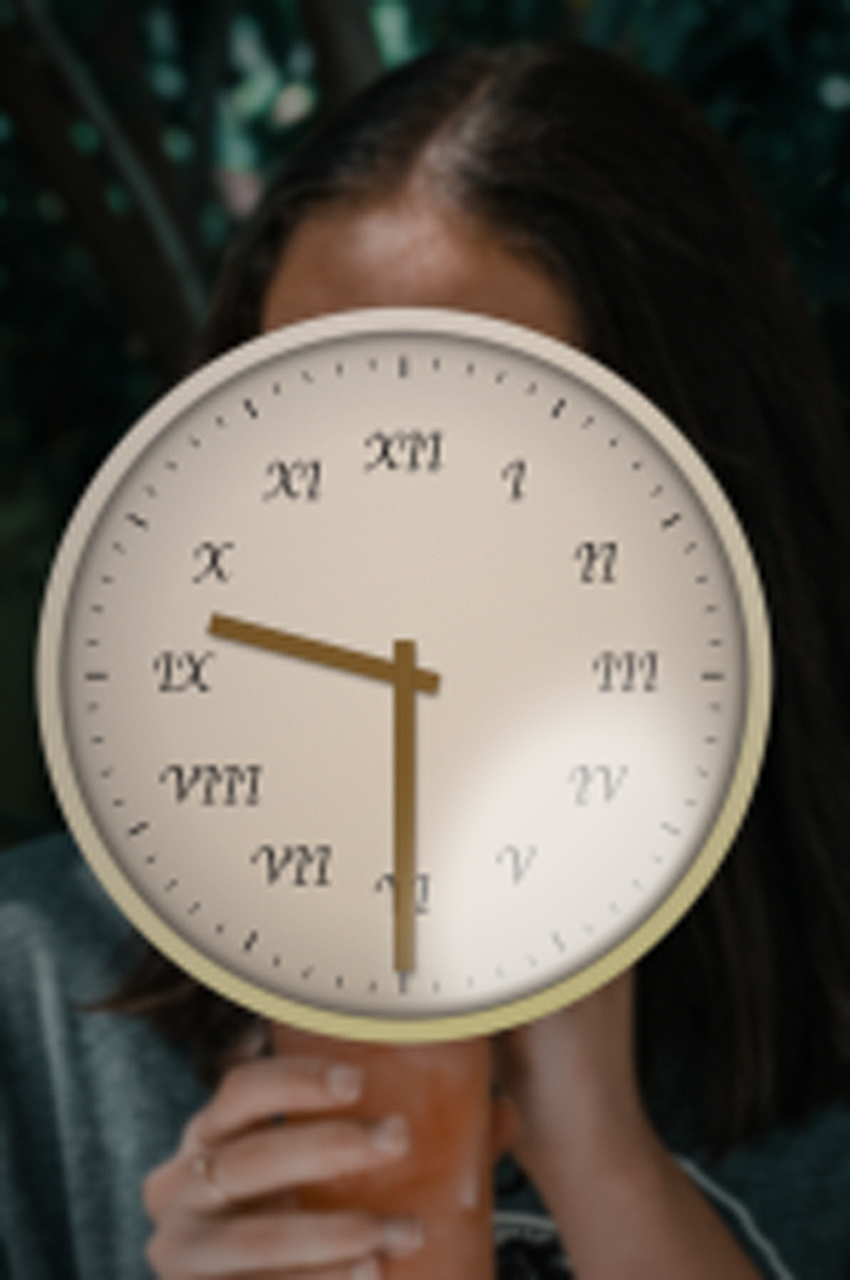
9:30
